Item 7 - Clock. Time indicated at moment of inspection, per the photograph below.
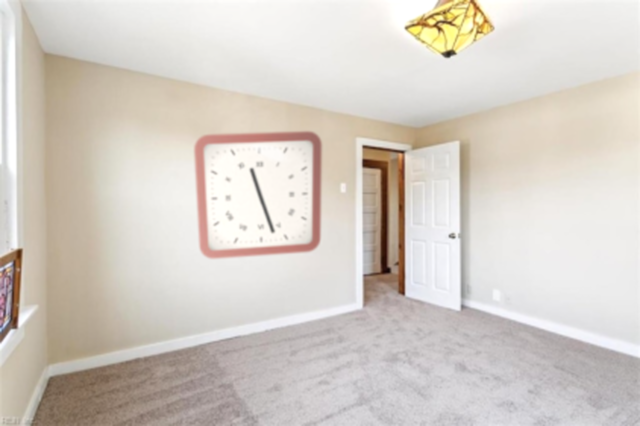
11:27
